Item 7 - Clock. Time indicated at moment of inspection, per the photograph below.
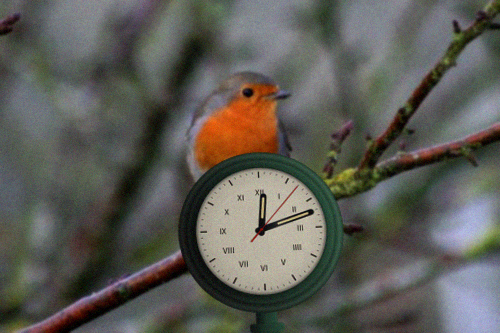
12:12:07
